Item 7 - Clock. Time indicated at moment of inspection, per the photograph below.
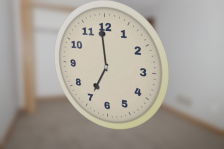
6:59
